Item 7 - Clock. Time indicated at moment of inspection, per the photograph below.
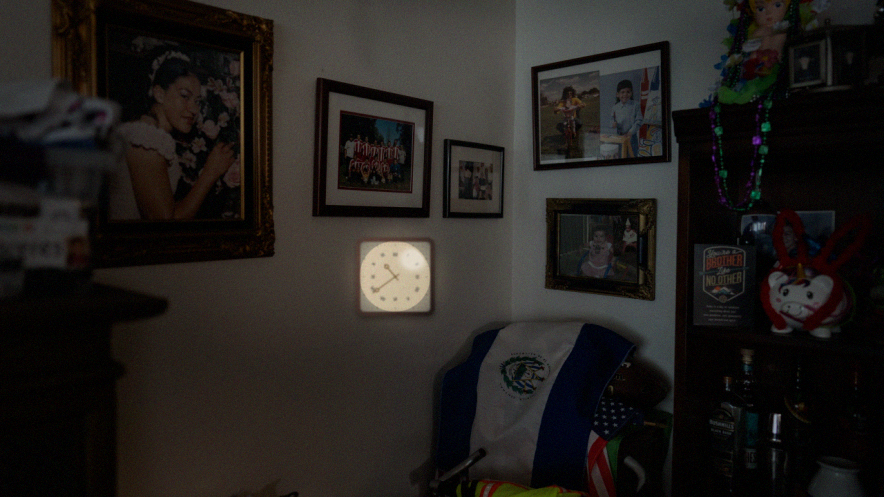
10:39
